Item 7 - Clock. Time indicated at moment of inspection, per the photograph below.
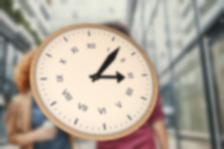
3:07
